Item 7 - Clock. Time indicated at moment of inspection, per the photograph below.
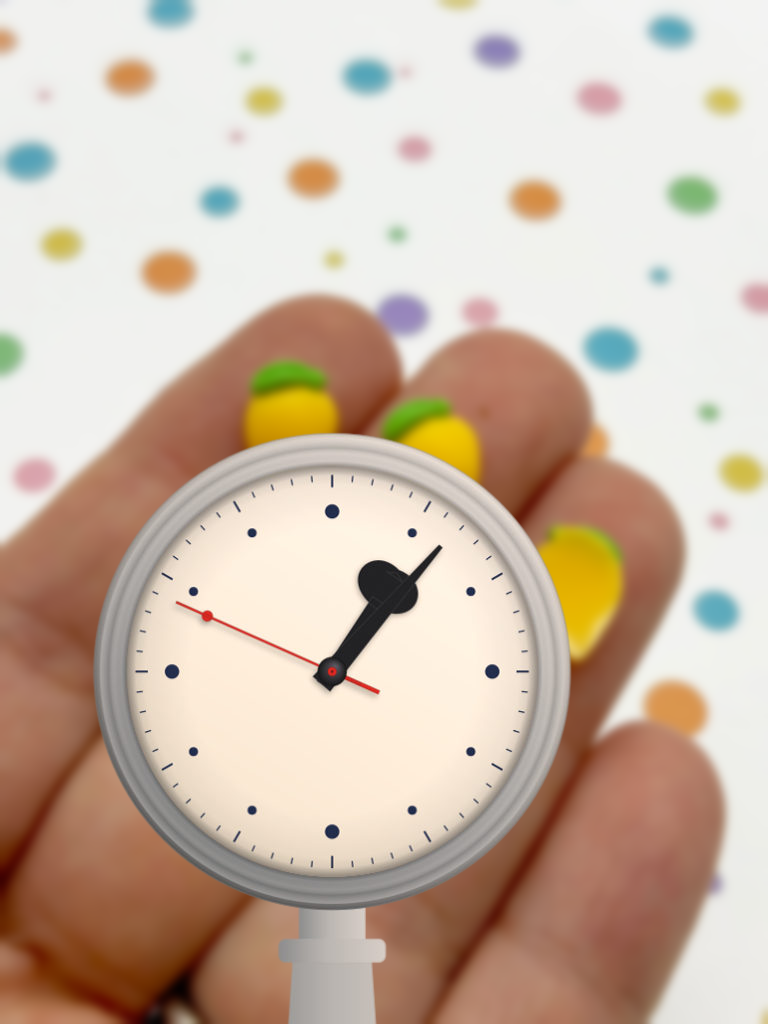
1:06:49
